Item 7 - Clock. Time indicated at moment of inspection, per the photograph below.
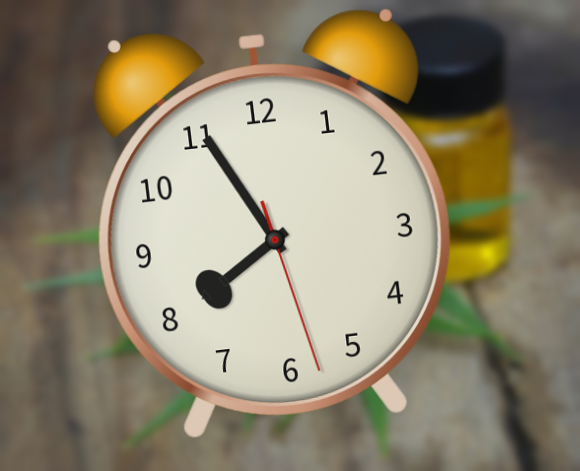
7:55:28
